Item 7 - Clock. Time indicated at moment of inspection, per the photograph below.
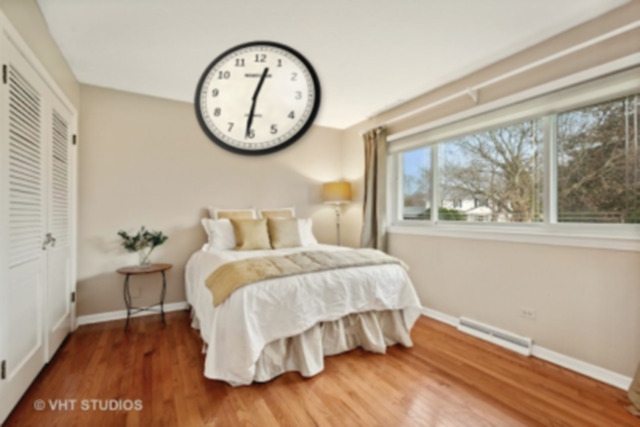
12:31
